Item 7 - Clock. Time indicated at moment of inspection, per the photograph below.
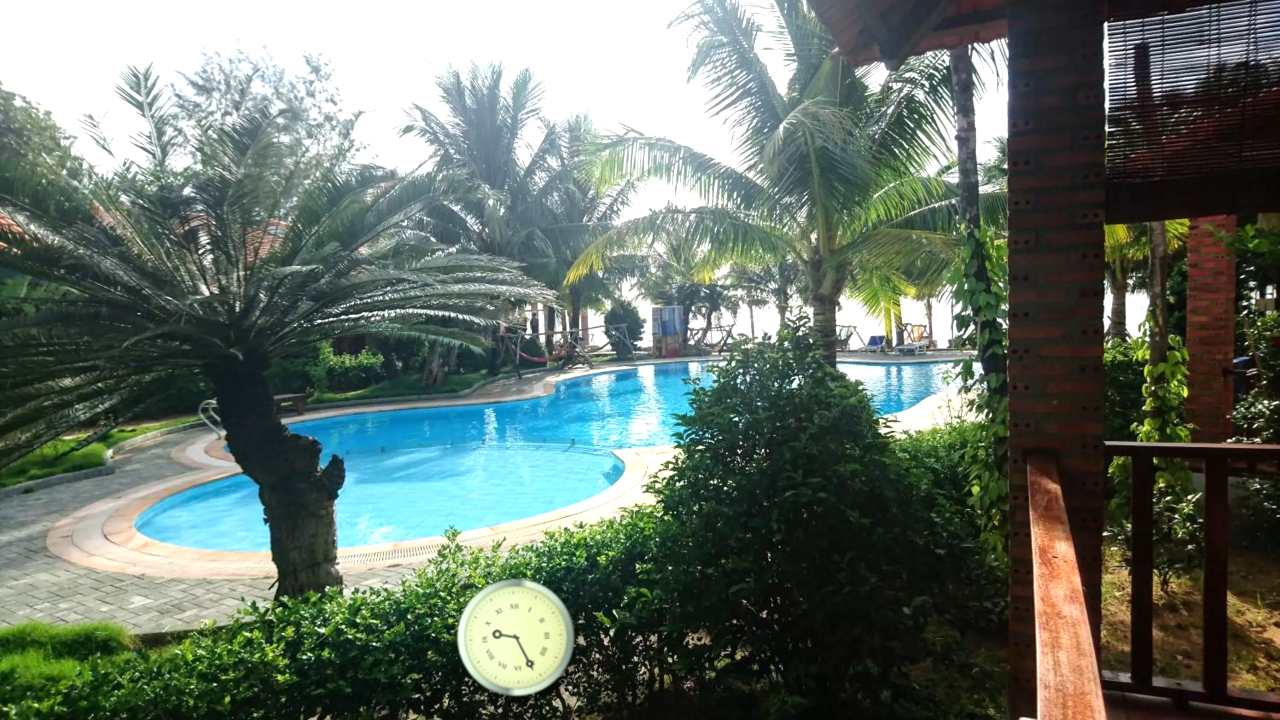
9:26
